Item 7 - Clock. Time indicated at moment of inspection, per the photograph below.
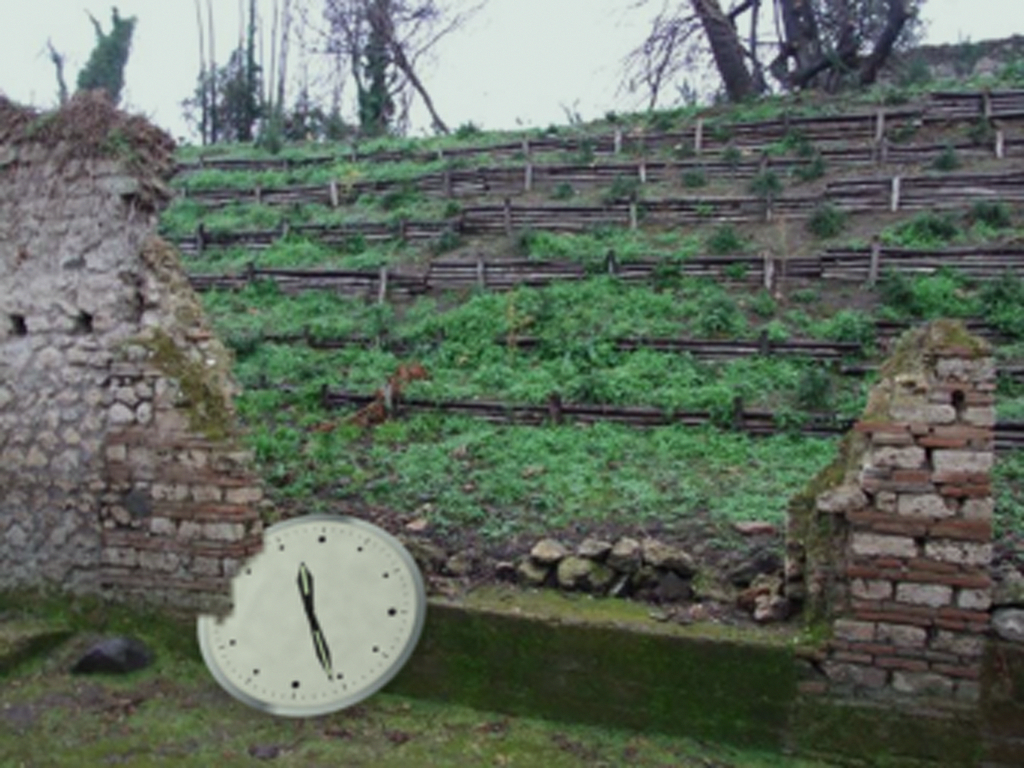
11:26
